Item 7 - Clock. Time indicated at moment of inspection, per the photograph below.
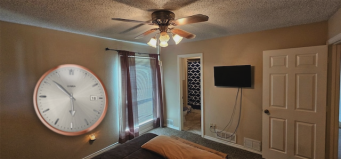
5:52
